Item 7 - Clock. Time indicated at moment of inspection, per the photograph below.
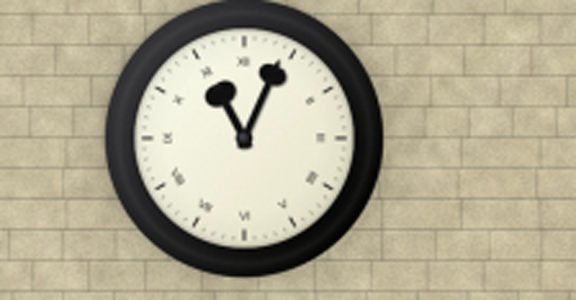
11:04
